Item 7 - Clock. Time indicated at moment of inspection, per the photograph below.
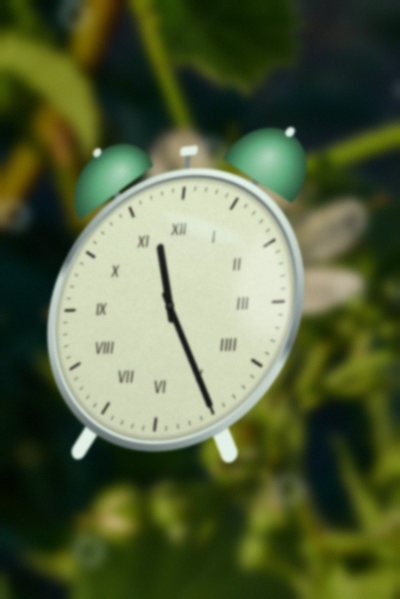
11:25
